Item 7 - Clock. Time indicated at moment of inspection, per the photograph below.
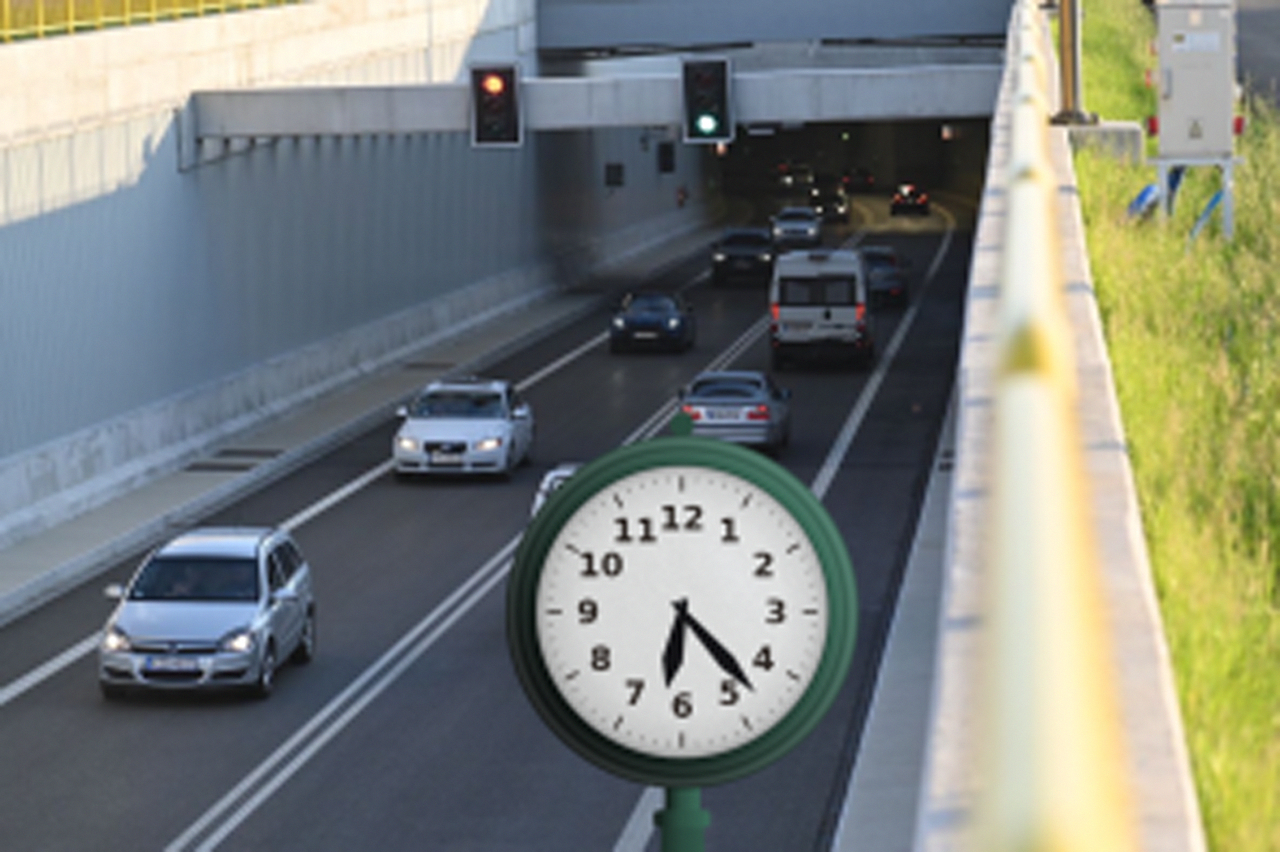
6:23
